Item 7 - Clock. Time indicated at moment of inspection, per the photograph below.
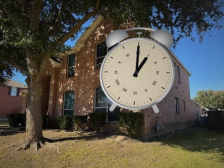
1:00
